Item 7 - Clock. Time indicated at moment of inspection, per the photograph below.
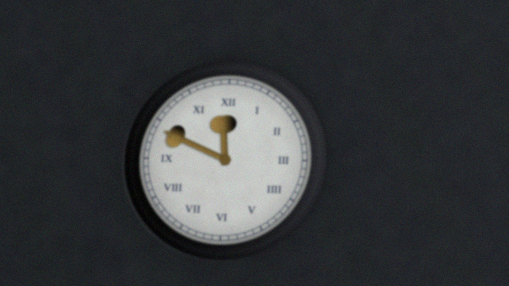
11:49
